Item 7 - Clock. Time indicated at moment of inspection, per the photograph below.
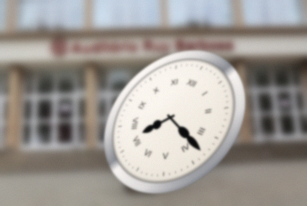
7:18
